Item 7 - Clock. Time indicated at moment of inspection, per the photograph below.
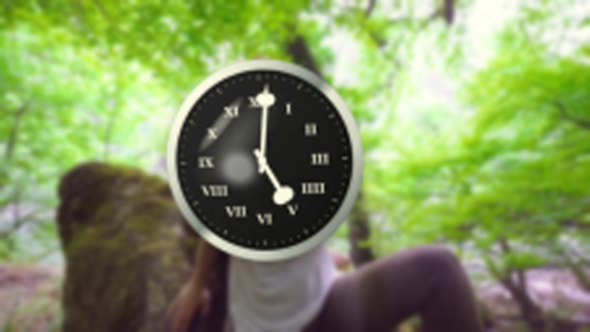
5:01
